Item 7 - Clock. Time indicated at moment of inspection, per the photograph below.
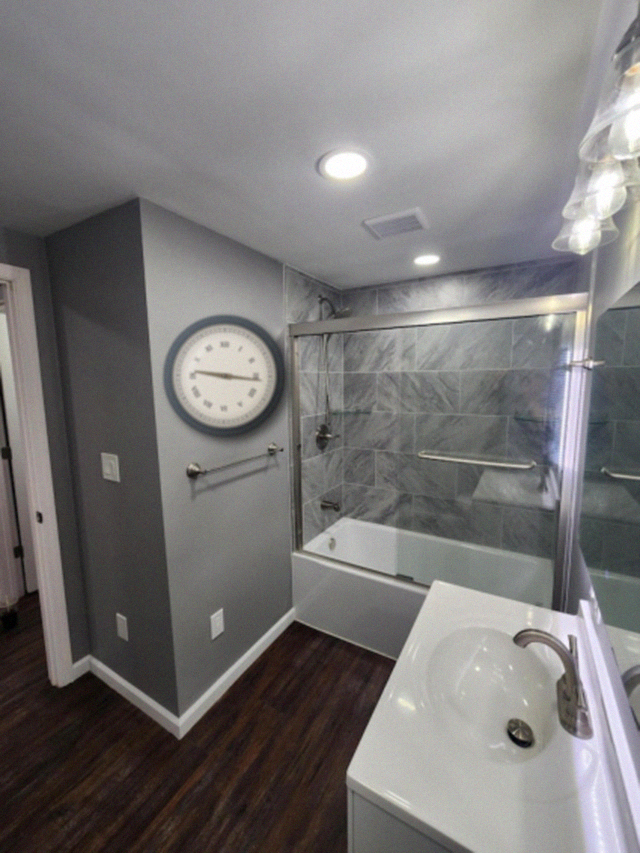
9:16
